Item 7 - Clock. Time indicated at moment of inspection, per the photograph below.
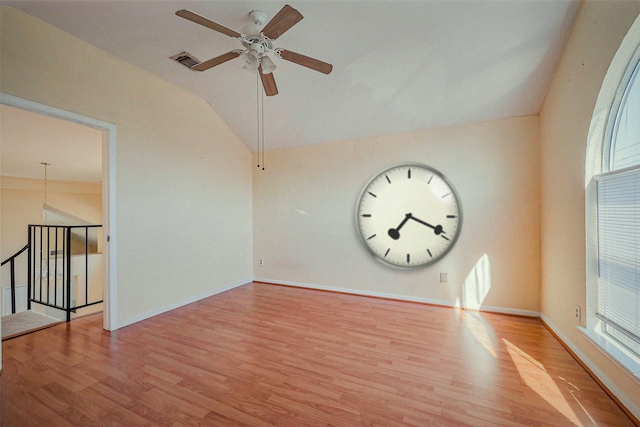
7:19
